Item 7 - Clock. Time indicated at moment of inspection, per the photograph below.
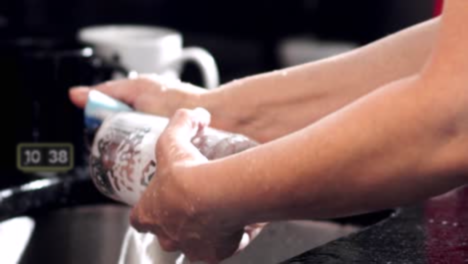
10:38
